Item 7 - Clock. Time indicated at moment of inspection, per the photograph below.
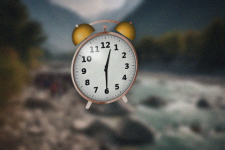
12:30
